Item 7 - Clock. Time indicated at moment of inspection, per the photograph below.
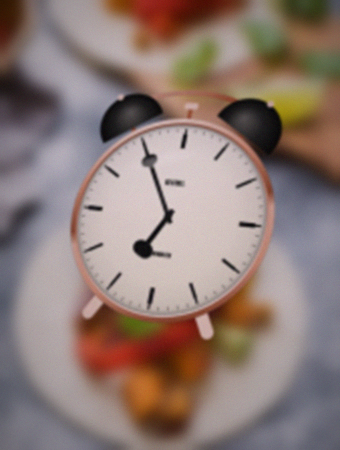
6:55
